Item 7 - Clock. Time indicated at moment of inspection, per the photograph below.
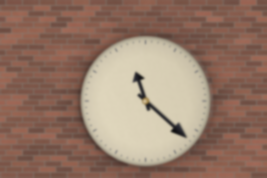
11:22
